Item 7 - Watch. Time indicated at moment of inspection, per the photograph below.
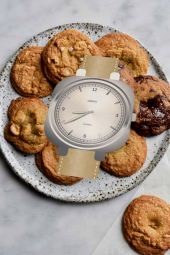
8:39
